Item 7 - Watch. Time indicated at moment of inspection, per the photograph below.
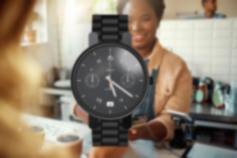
5:21
